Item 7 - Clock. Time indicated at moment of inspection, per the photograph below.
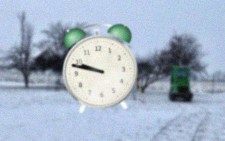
9:48
